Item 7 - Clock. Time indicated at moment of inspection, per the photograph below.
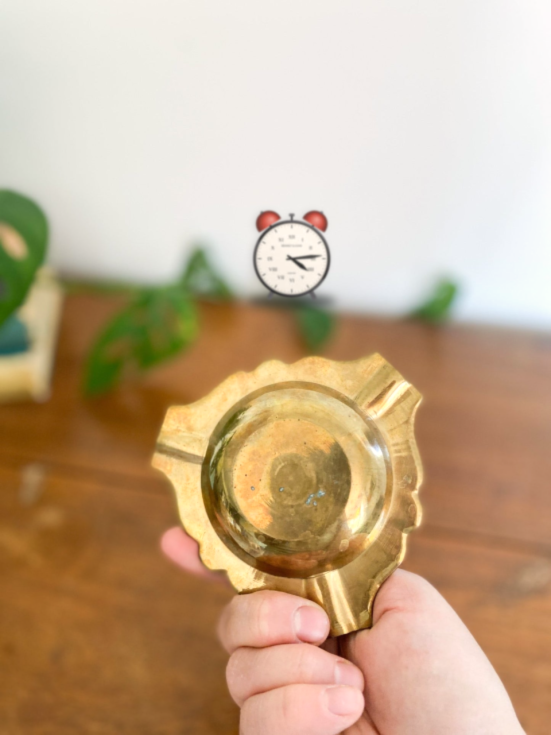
4:14
